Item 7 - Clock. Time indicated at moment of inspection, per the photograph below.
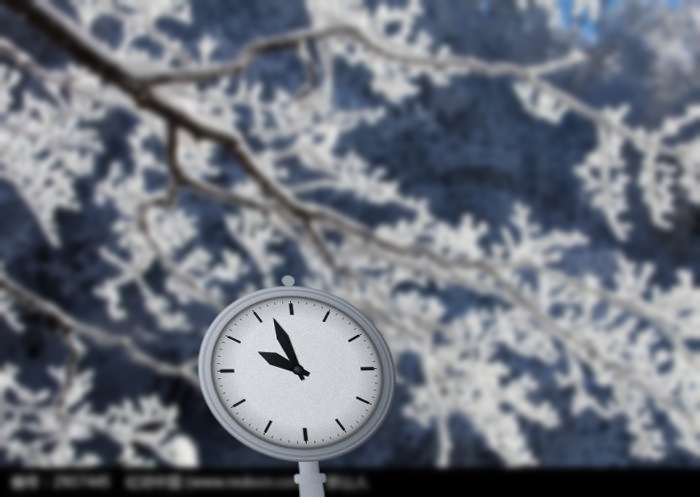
9:57
